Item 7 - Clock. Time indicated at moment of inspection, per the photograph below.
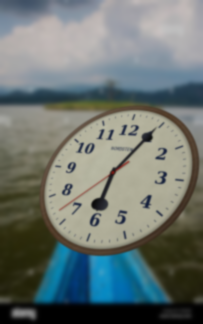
6:04:37
